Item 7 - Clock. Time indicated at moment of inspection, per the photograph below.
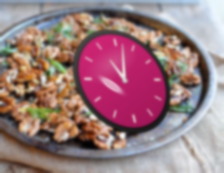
11:02
